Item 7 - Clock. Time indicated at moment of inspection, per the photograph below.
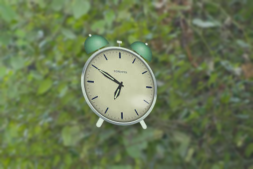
6:50
